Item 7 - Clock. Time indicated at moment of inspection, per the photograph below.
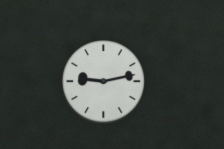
9:13
